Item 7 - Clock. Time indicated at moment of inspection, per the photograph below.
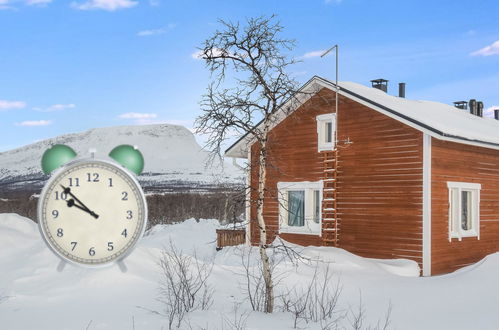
9:52
